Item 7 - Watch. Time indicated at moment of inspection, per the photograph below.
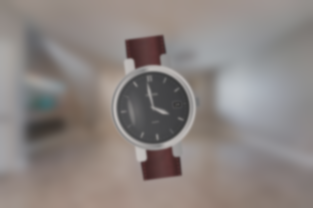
3:59
